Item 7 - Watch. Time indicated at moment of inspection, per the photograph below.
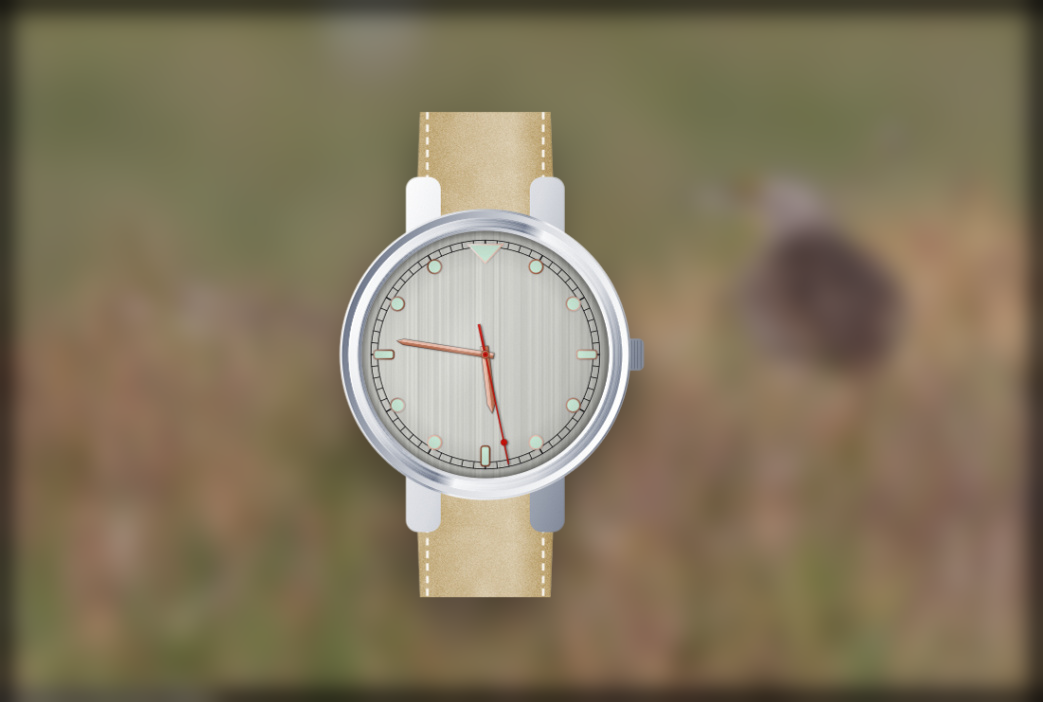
5:46:28
